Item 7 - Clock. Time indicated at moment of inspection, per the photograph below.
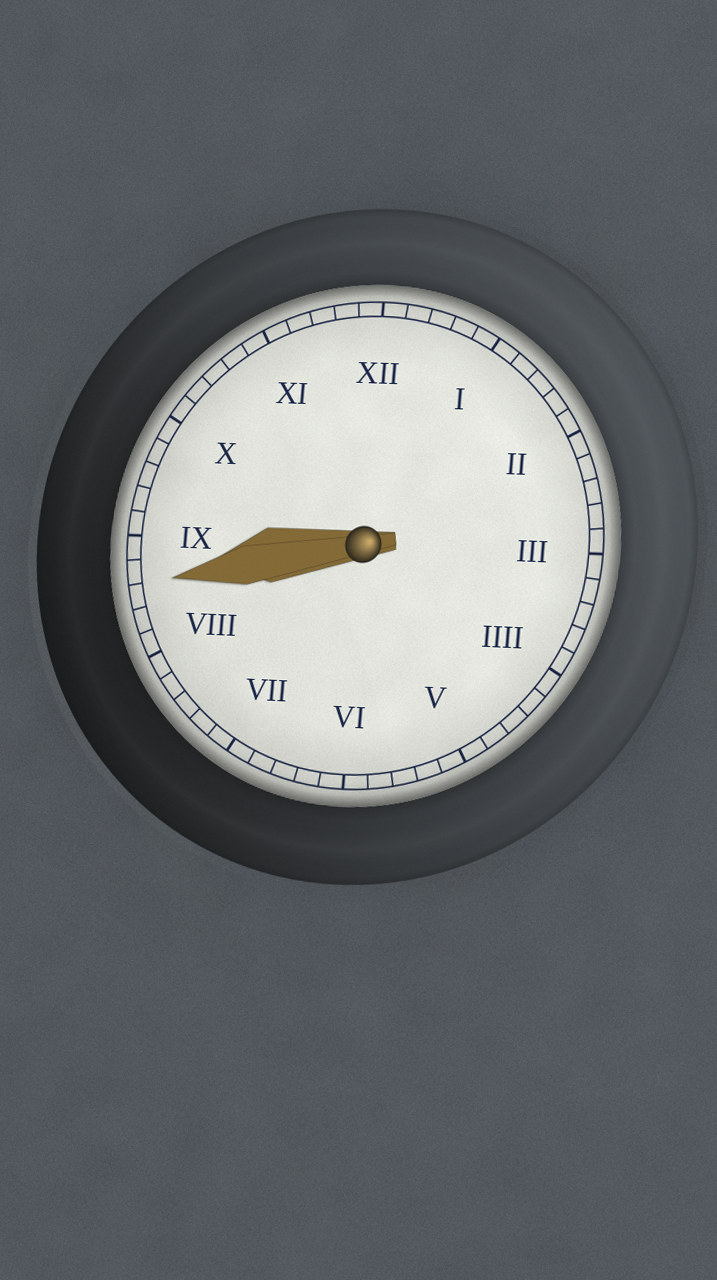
8:43
